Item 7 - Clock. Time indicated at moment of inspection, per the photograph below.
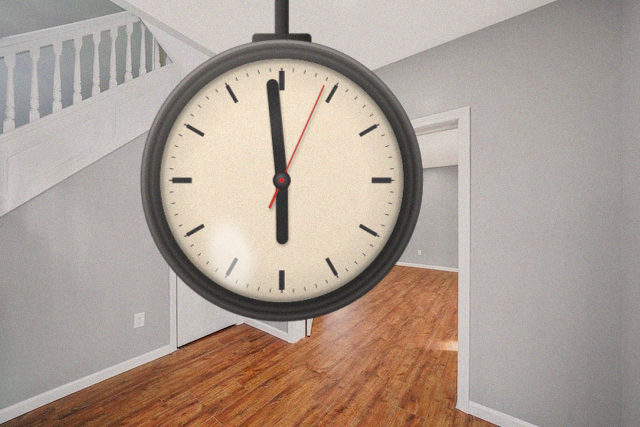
5:59:04
